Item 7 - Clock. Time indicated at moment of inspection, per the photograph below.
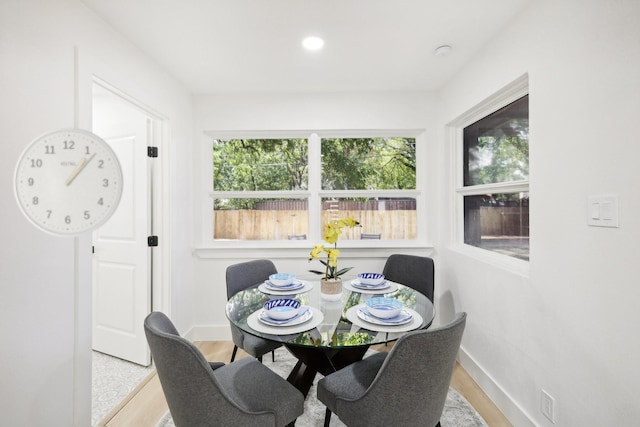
1:07
